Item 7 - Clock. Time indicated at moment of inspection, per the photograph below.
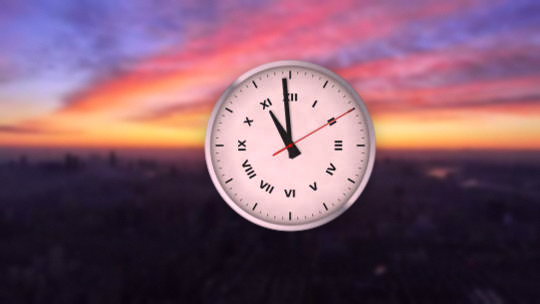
10:59:10
